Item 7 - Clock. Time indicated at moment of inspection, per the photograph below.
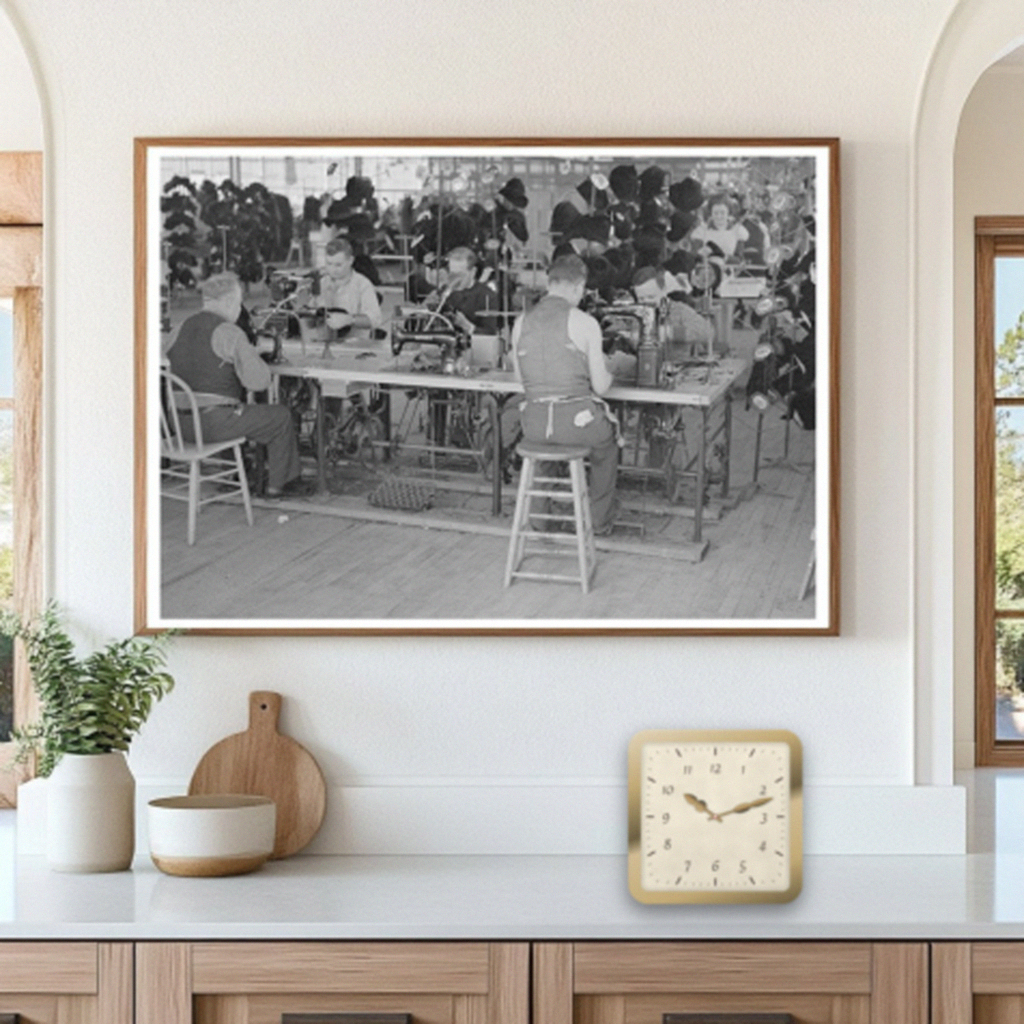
10:12
